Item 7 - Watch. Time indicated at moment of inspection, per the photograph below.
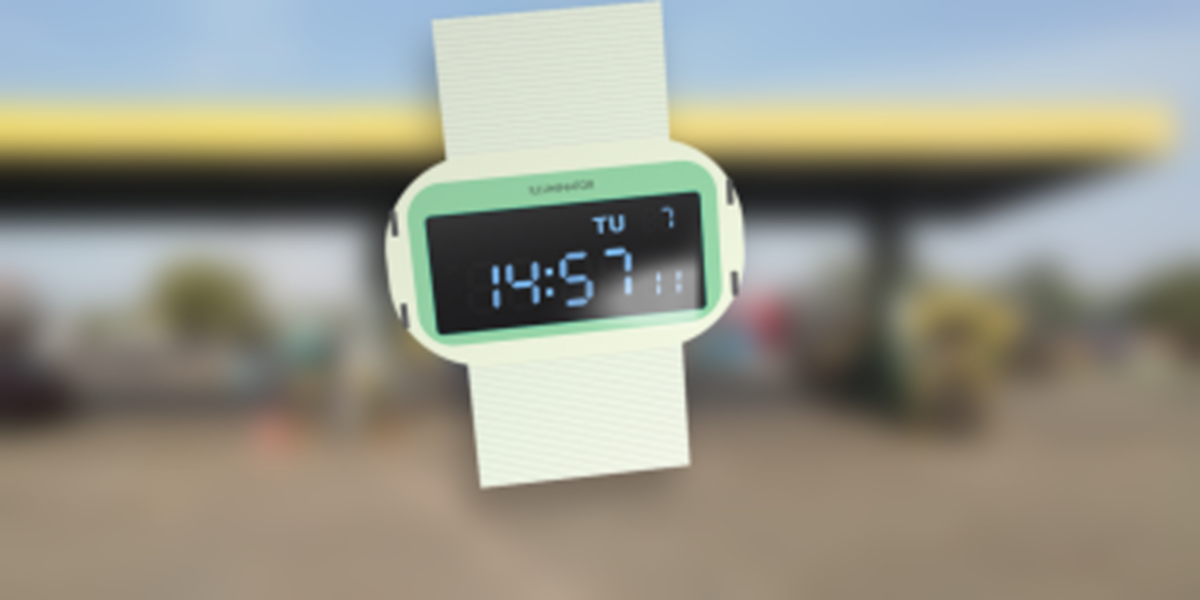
14:57:11
